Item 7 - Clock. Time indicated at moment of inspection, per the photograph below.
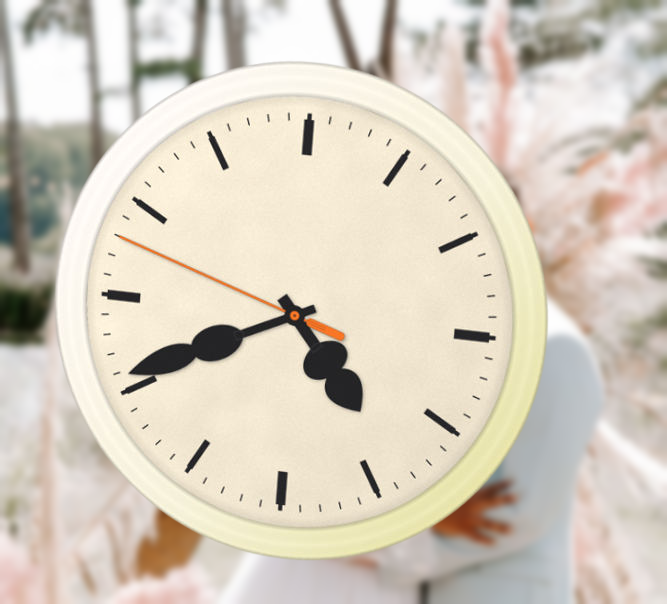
4:40:48
